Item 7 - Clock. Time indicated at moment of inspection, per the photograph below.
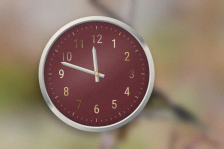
11:48
